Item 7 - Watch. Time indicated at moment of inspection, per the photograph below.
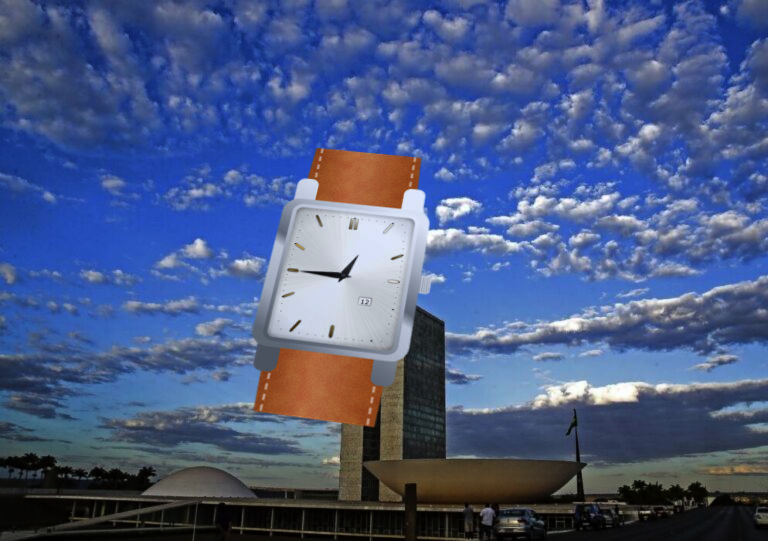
12:45
